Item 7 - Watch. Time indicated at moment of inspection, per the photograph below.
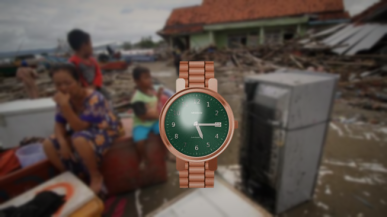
5:15
